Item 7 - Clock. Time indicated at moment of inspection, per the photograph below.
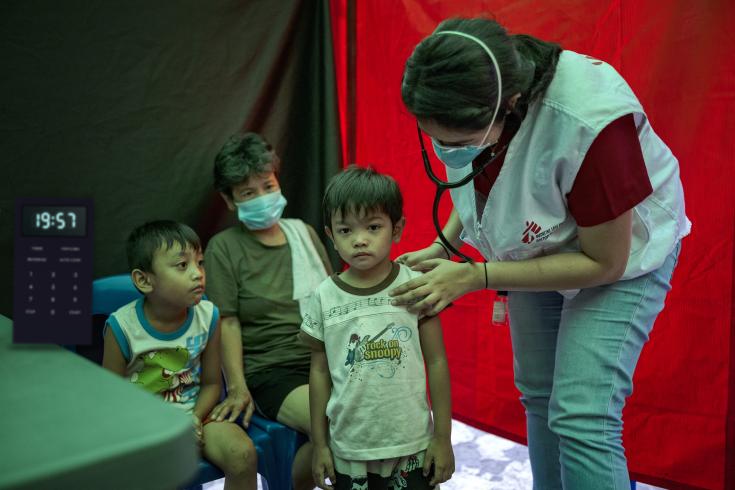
19:57
